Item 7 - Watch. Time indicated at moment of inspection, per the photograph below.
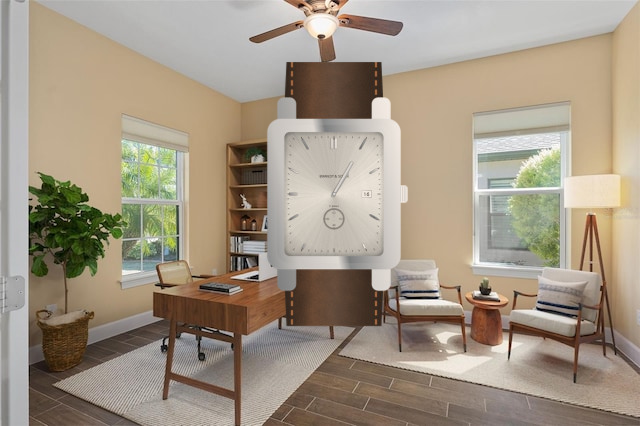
1:05
